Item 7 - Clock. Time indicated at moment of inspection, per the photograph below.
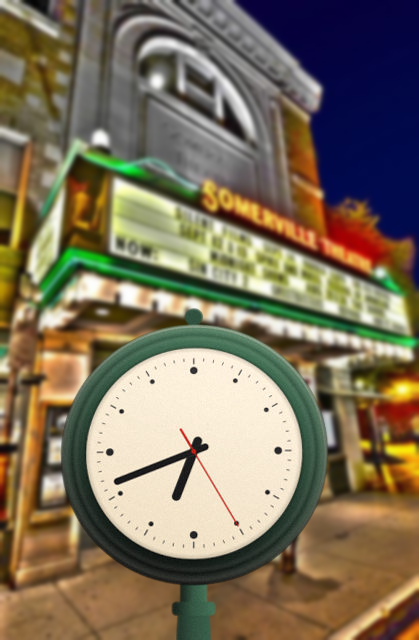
6:41:25
